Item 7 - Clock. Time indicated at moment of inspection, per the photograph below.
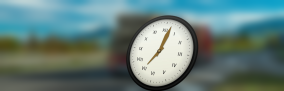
7:02
